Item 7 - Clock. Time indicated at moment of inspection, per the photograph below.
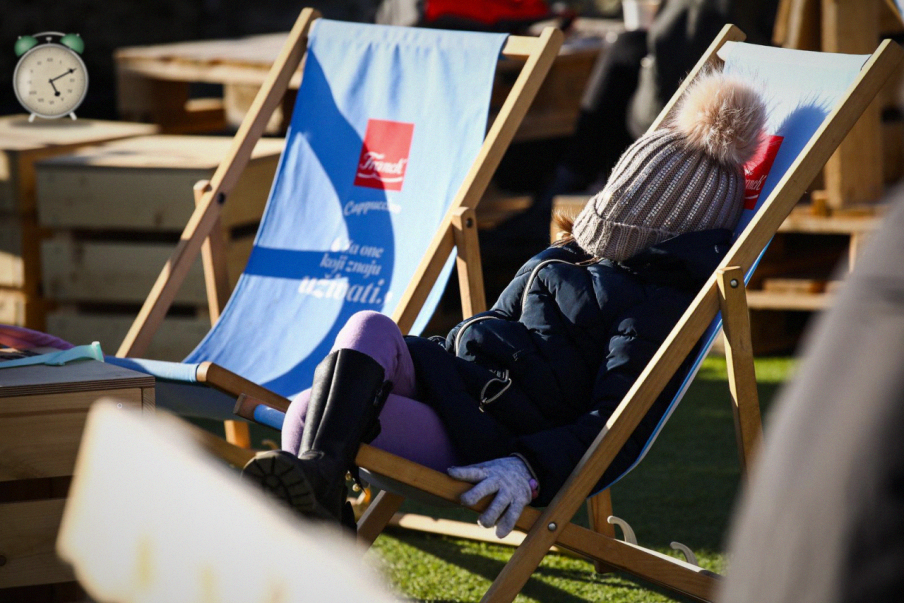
5:11
